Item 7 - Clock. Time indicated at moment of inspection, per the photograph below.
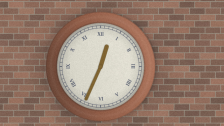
12:34
